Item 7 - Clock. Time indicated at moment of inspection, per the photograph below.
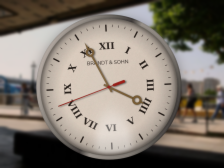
3:55:42
